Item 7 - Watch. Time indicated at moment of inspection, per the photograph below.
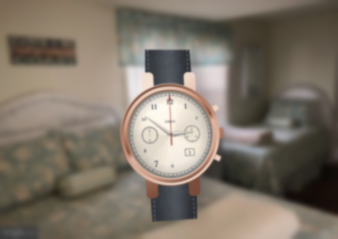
2:51
